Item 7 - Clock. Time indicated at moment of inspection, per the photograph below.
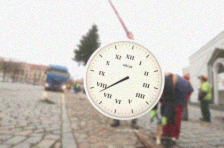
7:38
